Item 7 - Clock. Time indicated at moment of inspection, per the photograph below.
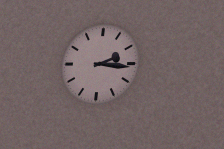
2:16
